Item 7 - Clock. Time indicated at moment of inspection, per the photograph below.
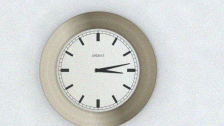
3:13
